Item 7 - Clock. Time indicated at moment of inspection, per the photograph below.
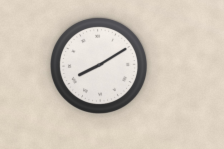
8:10
